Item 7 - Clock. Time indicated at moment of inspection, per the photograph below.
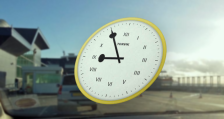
8:55
